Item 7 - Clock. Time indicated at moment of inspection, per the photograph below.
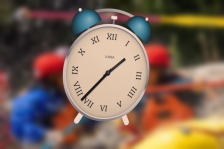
1:37
